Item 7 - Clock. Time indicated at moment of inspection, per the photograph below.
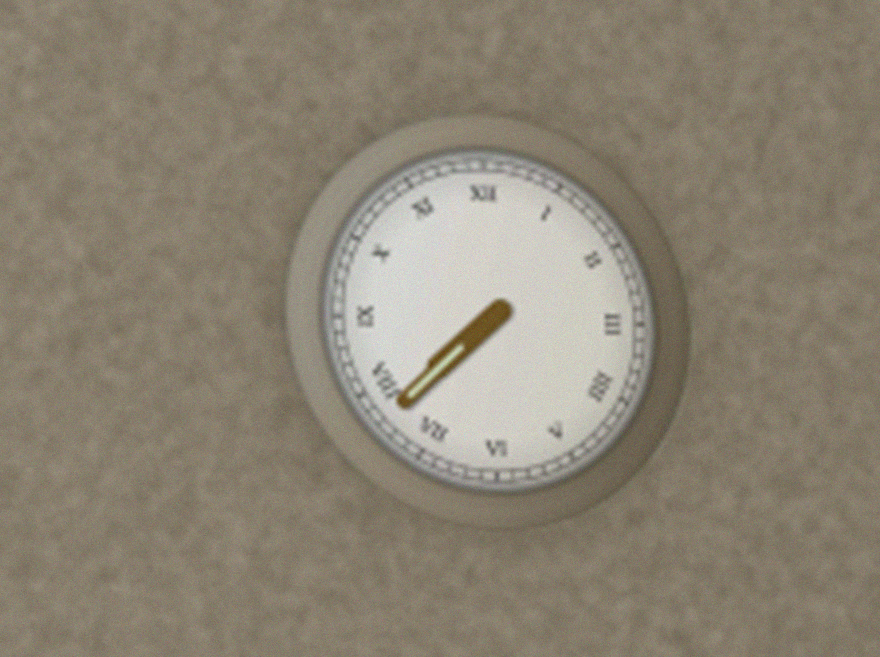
7:38
